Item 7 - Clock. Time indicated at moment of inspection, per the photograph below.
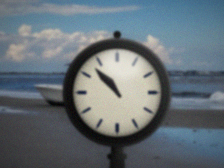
10:53
